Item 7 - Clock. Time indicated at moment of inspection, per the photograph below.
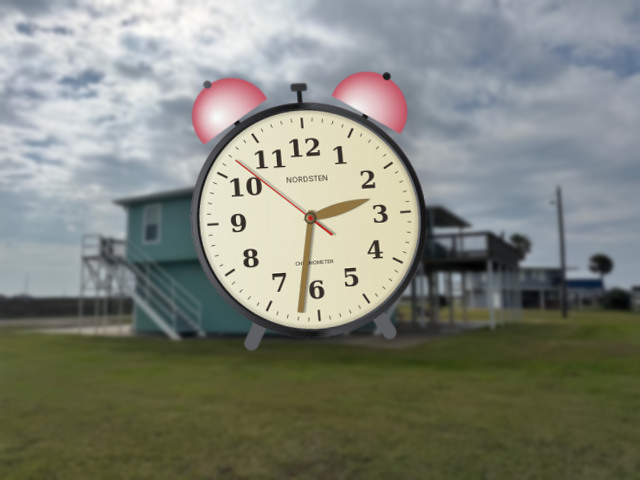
2:31:52
